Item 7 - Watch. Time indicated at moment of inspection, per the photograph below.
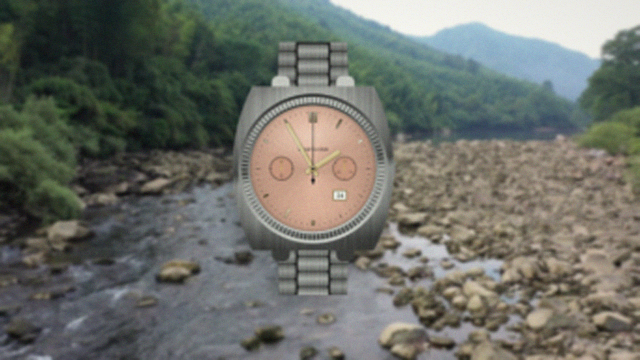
1:55
